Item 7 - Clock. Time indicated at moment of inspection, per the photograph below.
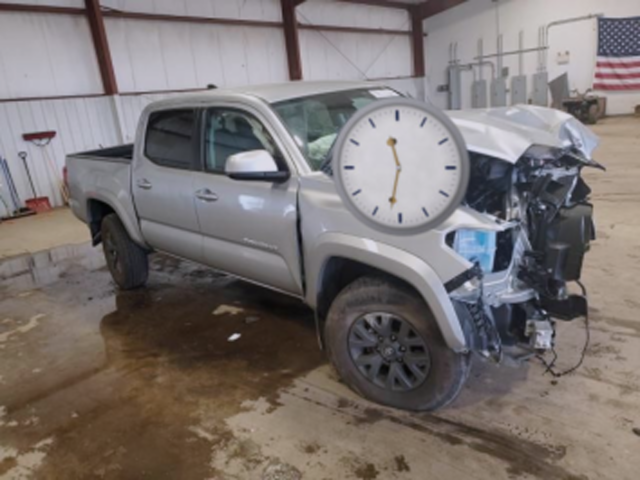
11:32
